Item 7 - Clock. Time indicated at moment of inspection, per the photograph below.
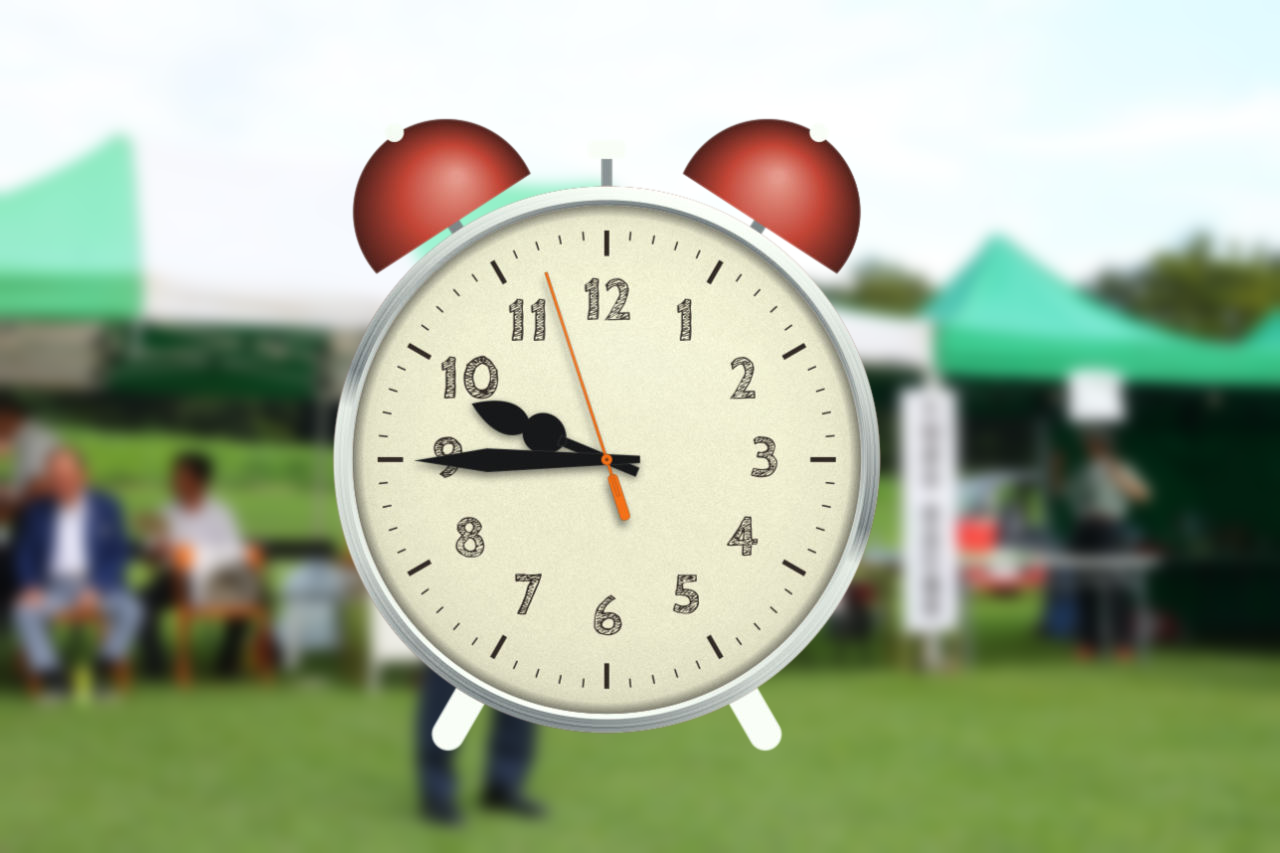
9:44:57
